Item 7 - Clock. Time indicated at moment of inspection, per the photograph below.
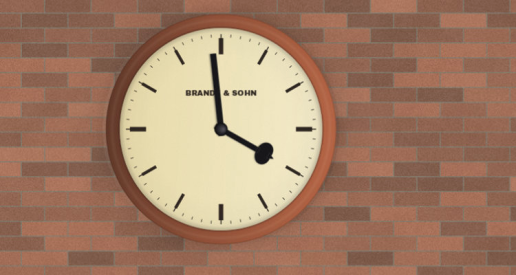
3:59
